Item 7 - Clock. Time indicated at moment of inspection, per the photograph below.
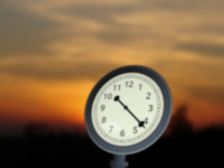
10:22
